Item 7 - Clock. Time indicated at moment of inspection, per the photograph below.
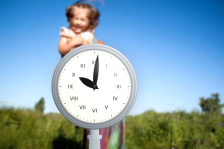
10:01
